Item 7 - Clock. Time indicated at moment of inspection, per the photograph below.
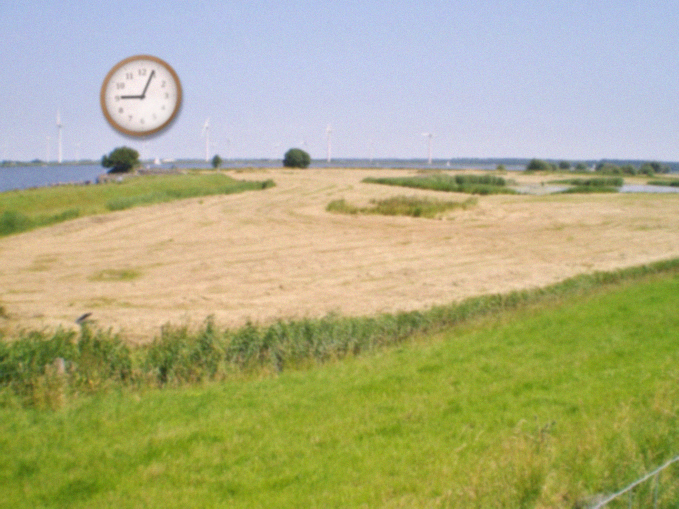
9:04
